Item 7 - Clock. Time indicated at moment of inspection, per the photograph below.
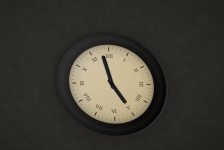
4:58
